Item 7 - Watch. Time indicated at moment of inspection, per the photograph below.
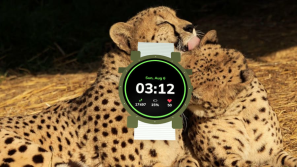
3:12
